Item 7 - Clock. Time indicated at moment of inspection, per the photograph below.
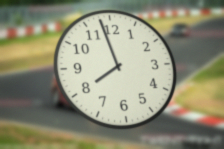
7:58
